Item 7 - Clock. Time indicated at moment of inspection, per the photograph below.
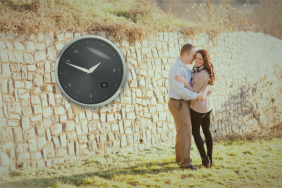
1:49
